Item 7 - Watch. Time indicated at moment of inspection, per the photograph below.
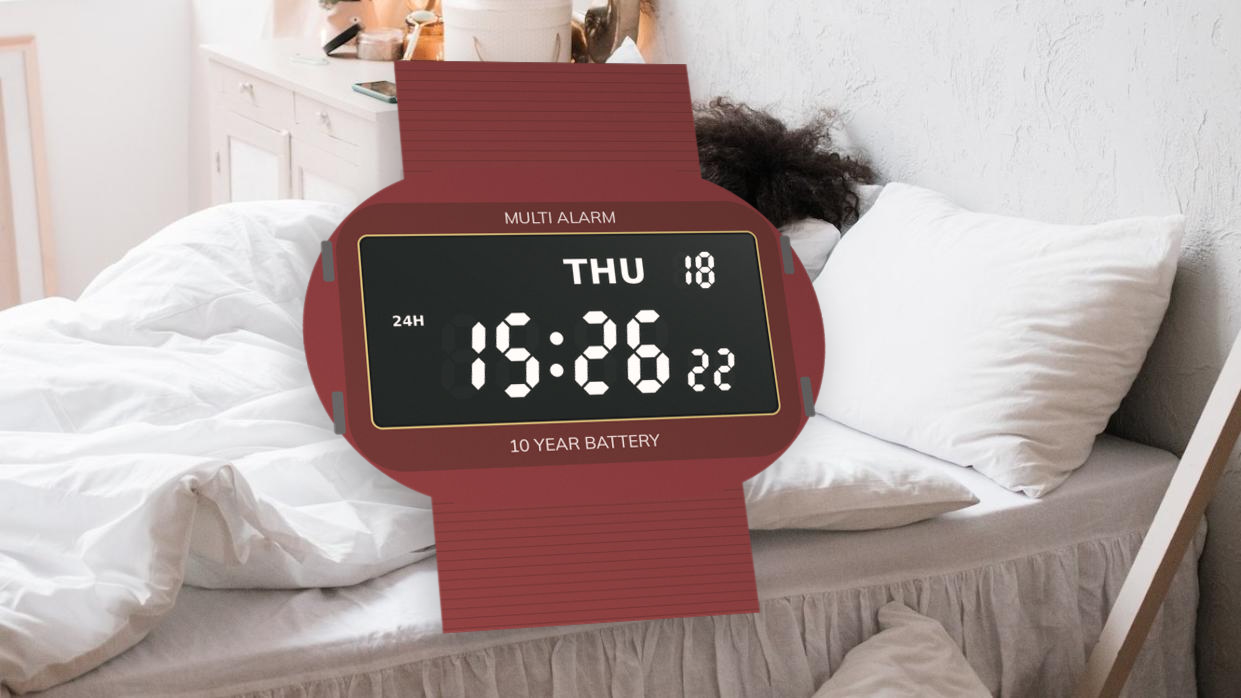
15:26:22
